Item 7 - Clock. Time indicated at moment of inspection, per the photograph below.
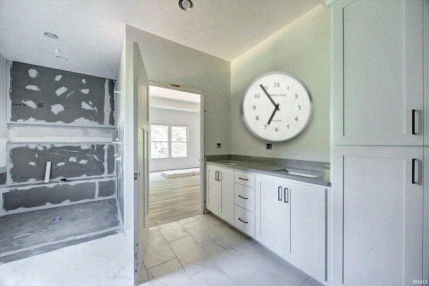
6:54
